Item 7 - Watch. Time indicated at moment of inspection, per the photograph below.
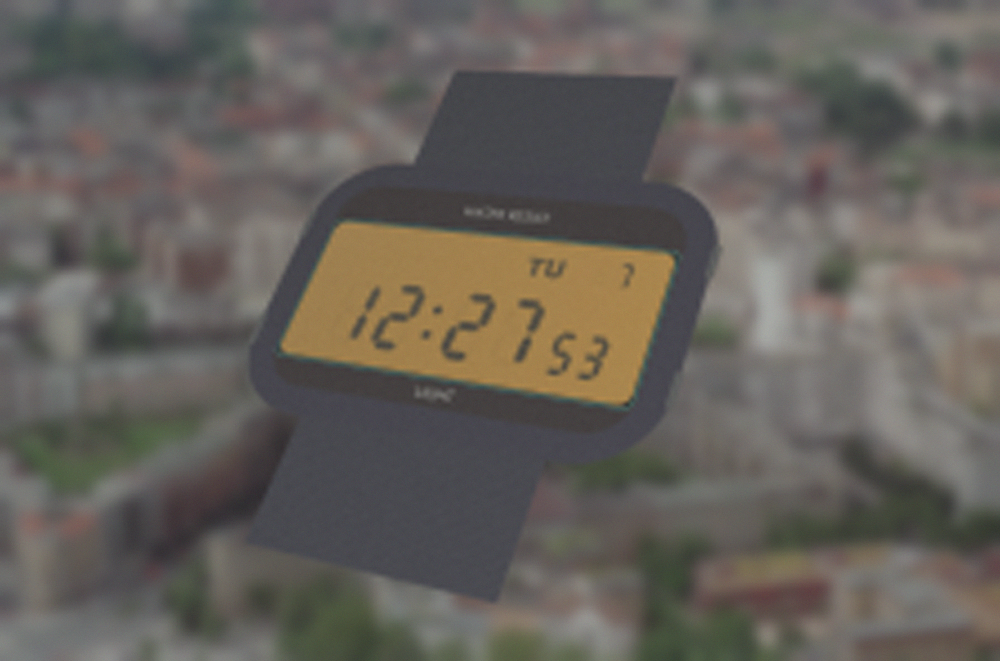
12:27:53
